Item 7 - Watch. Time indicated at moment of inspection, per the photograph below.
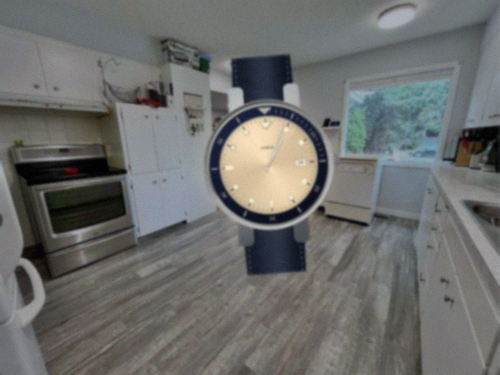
1:04
